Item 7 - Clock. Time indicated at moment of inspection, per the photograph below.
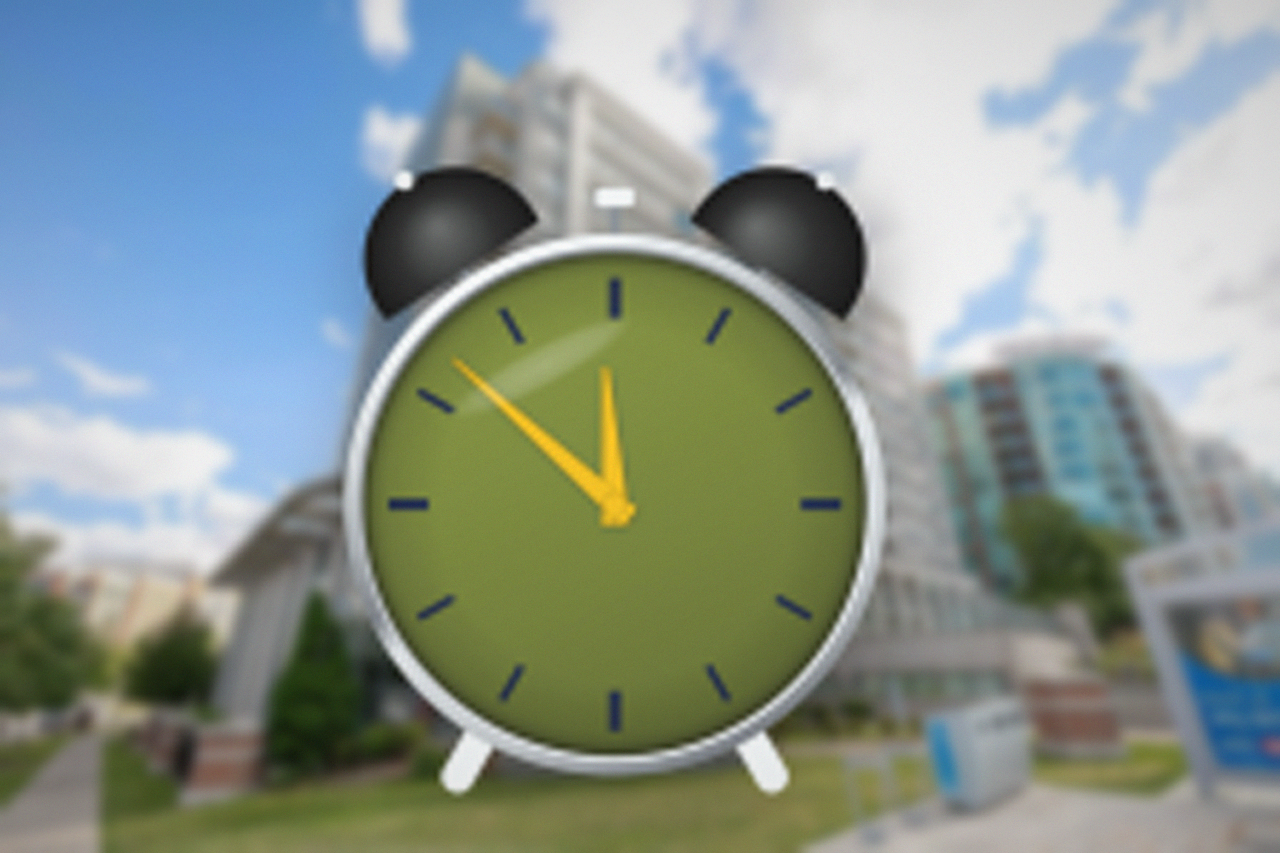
11:52
